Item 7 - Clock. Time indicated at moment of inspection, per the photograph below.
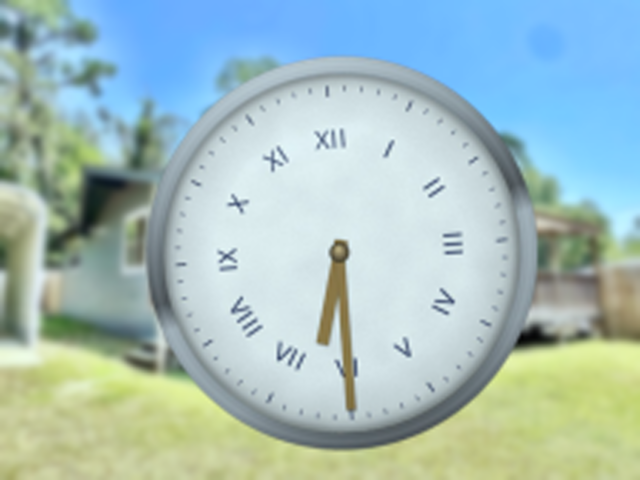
6:30
